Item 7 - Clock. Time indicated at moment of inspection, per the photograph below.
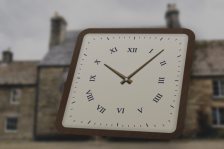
10:07
